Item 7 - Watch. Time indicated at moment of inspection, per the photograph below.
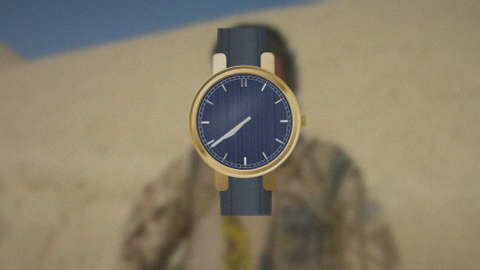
7:39
